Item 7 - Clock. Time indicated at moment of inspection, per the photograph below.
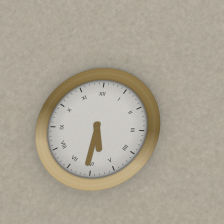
5:31
